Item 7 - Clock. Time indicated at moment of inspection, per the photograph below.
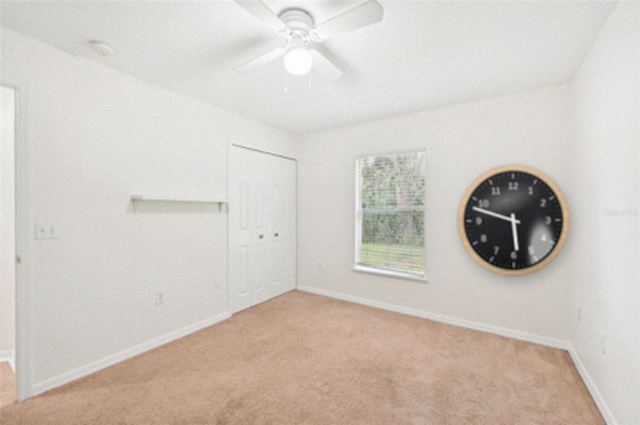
5:48
